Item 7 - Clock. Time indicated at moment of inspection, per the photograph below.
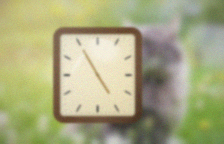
4:55
